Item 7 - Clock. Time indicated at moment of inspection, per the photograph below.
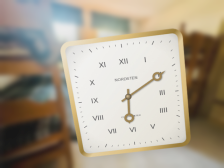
6:10
